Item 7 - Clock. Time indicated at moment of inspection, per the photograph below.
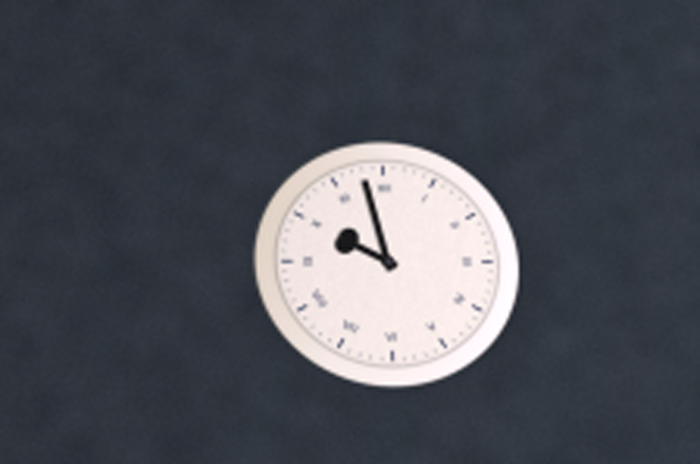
9:58
